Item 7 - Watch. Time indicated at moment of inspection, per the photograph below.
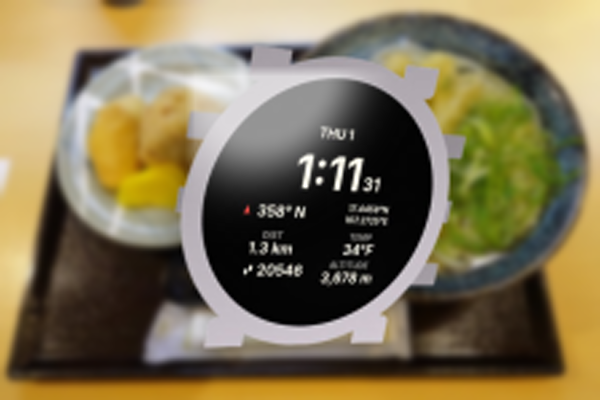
1:11
